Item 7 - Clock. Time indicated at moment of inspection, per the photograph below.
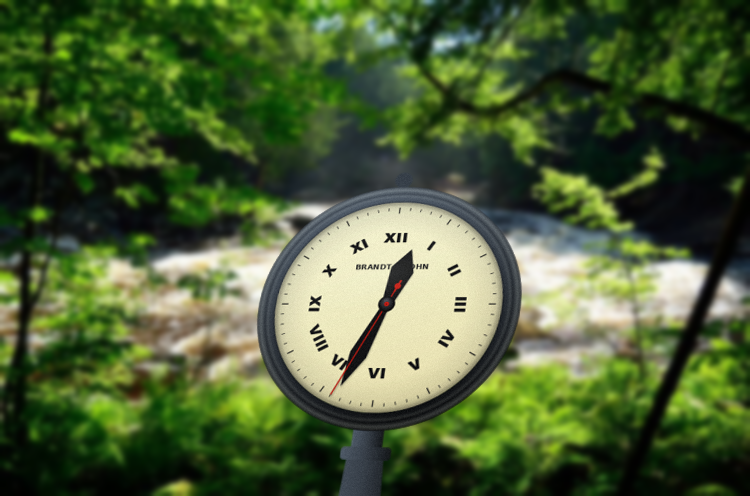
12:33:34
